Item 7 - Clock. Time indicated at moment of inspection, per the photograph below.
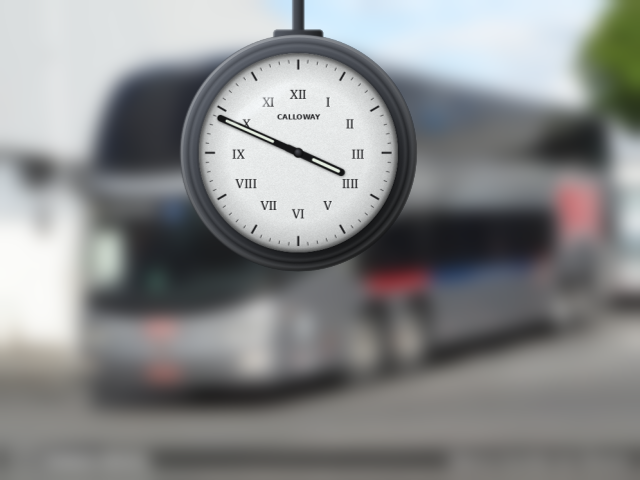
3:49
